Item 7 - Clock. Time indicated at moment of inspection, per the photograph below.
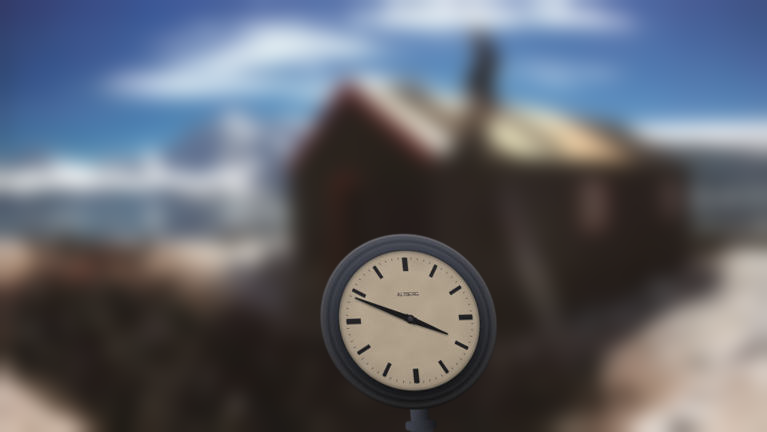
3:49
